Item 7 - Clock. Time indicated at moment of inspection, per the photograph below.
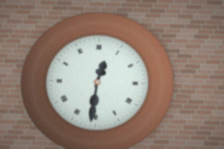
12:31
